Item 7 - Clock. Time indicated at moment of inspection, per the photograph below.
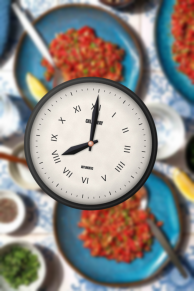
8:00
